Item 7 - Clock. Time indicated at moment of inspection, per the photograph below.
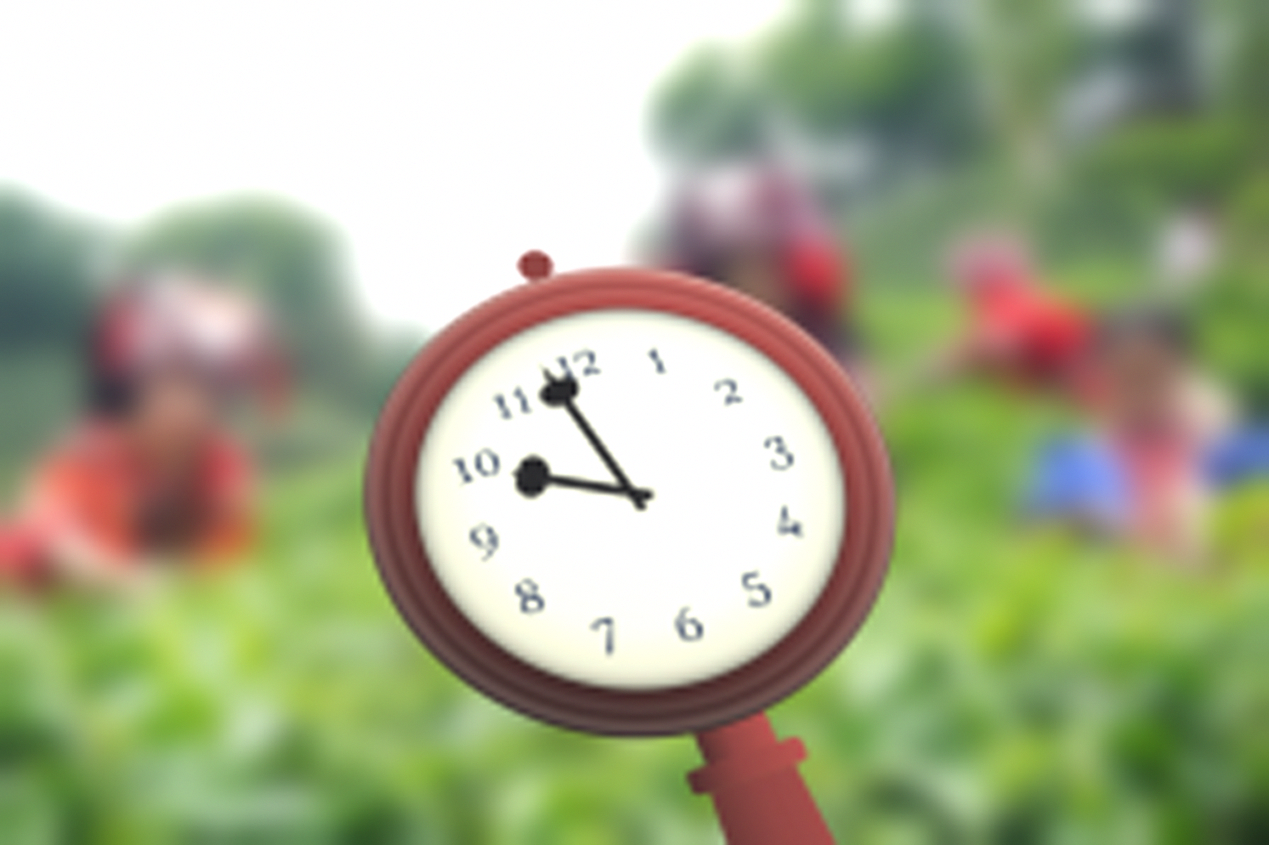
9:58
